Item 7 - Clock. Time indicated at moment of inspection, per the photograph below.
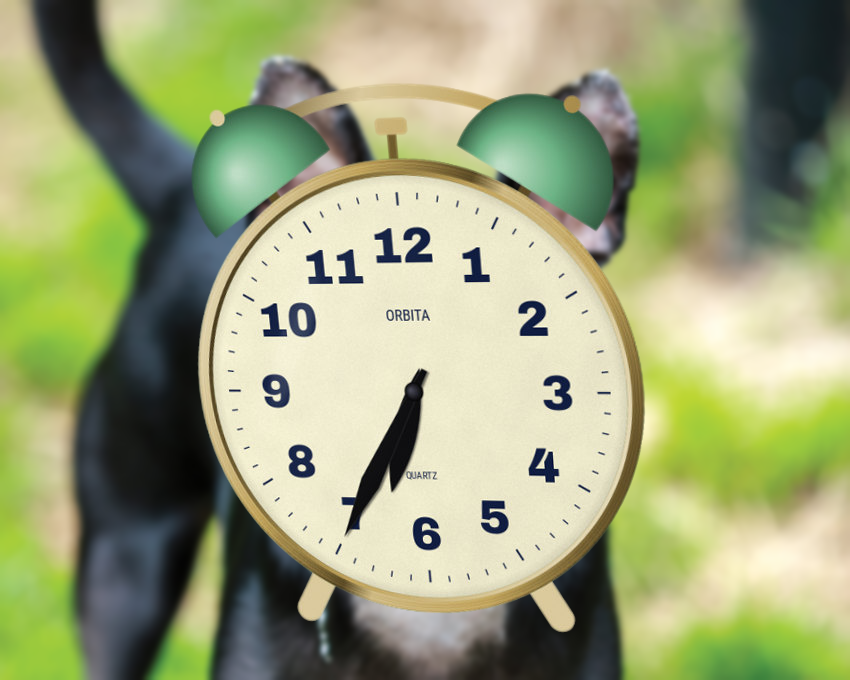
6:35
